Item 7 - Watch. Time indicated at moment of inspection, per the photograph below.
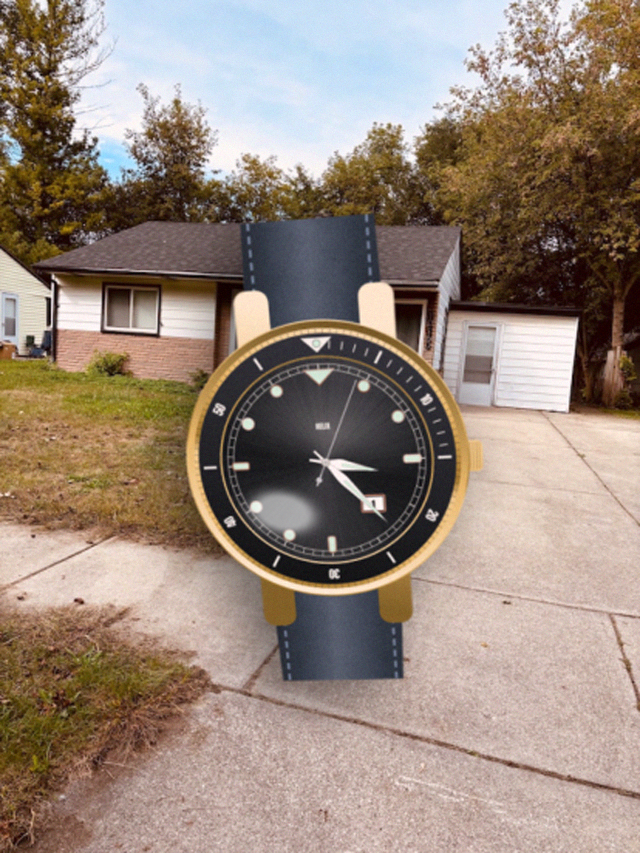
3:23:04
